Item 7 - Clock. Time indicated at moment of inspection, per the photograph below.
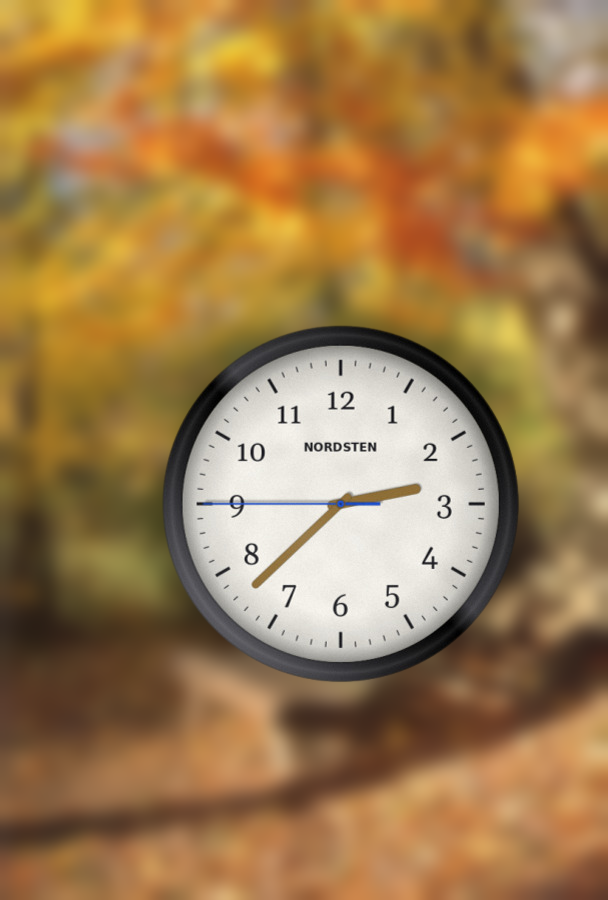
2:37:45
